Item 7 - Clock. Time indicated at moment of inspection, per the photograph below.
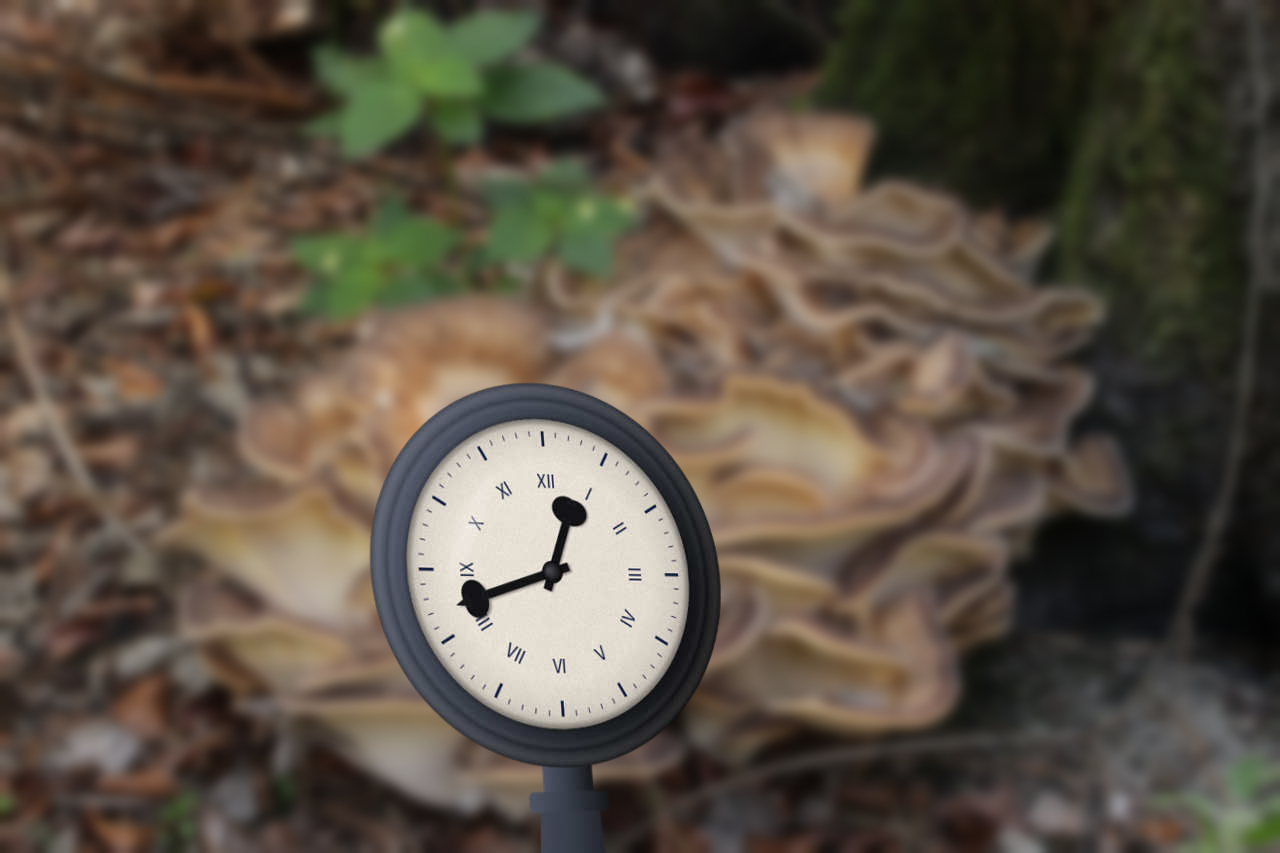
12:42
